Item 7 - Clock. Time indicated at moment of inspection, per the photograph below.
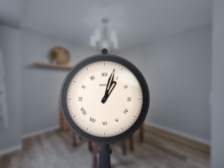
1:03
